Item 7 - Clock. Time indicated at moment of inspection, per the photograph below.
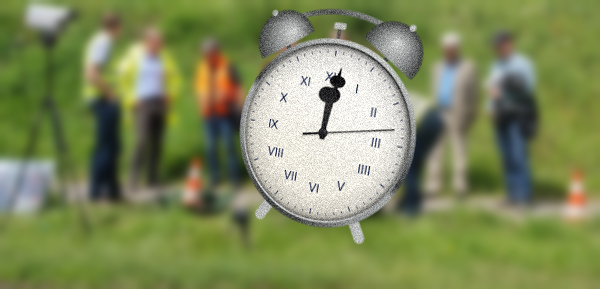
12:01:13
